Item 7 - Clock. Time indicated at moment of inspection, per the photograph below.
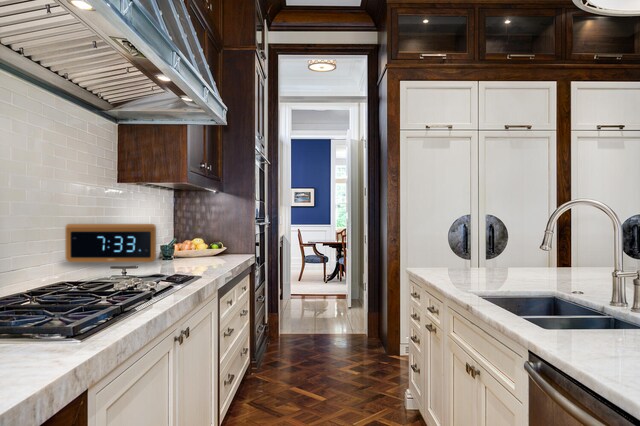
7:33
